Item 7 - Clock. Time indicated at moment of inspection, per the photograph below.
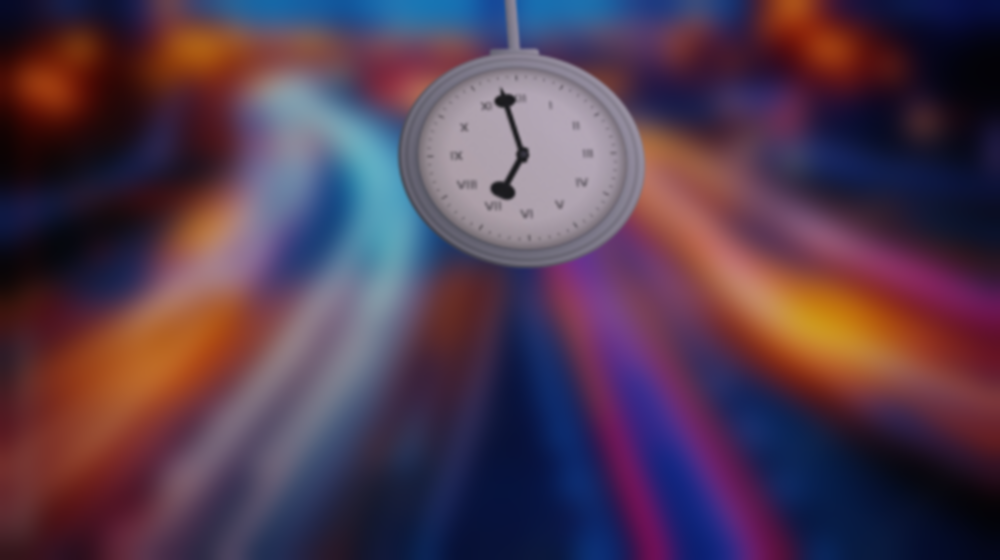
6:58
